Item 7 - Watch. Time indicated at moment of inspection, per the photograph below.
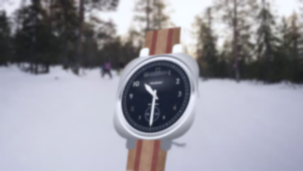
10:30
